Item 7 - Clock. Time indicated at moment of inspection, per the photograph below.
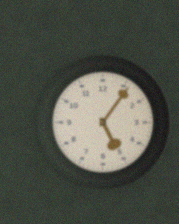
5:06
